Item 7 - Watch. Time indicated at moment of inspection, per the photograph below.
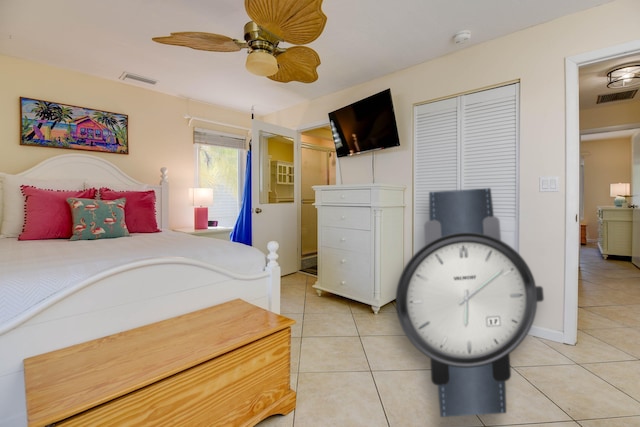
6:09
